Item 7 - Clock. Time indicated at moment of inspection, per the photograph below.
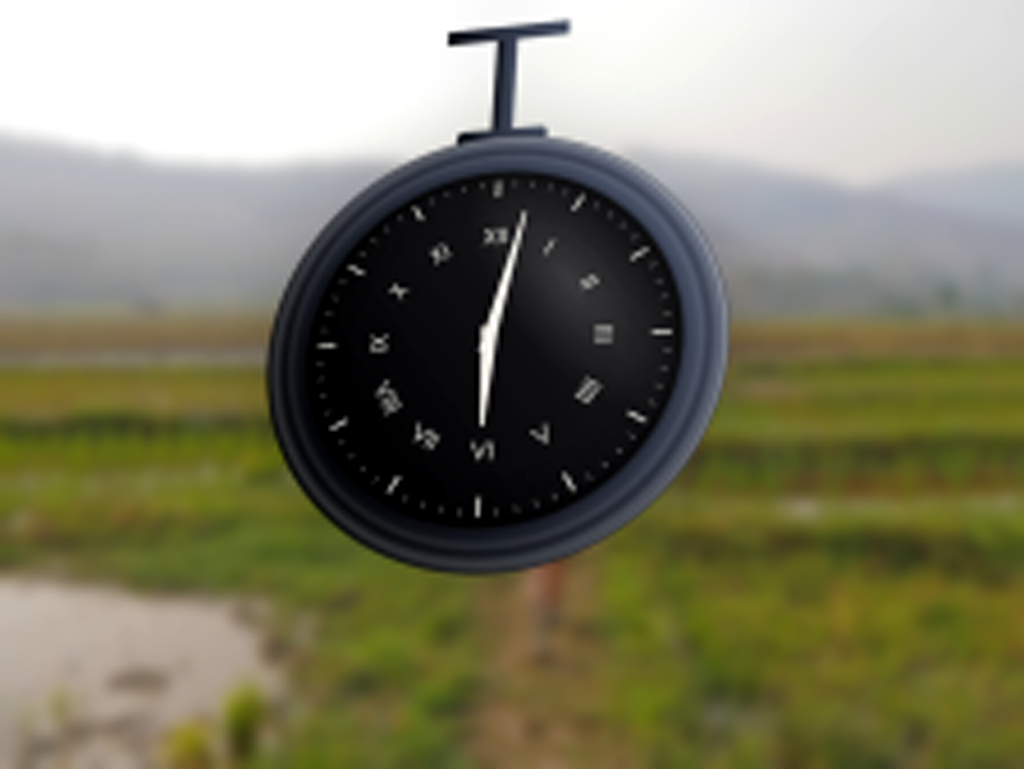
6:02
